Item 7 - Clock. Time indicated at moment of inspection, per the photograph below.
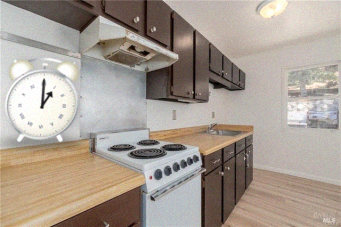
1:00
